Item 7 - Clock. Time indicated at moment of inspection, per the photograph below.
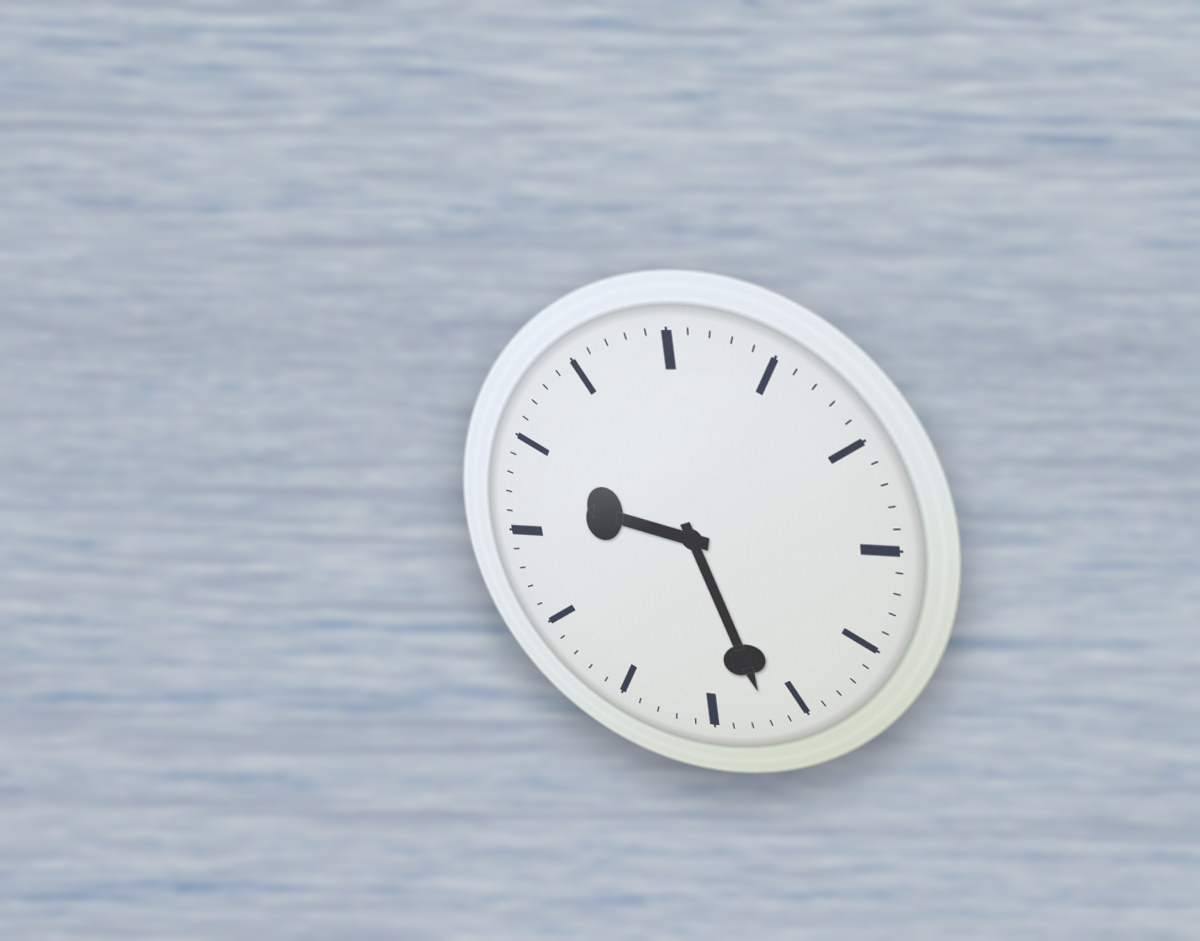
9:27
